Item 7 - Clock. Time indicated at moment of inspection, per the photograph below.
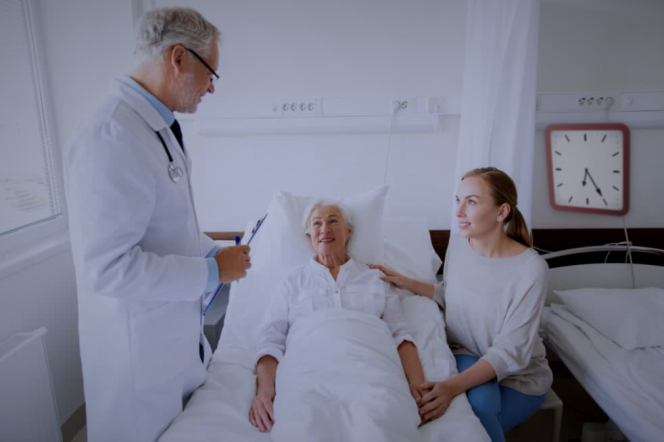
6:25
